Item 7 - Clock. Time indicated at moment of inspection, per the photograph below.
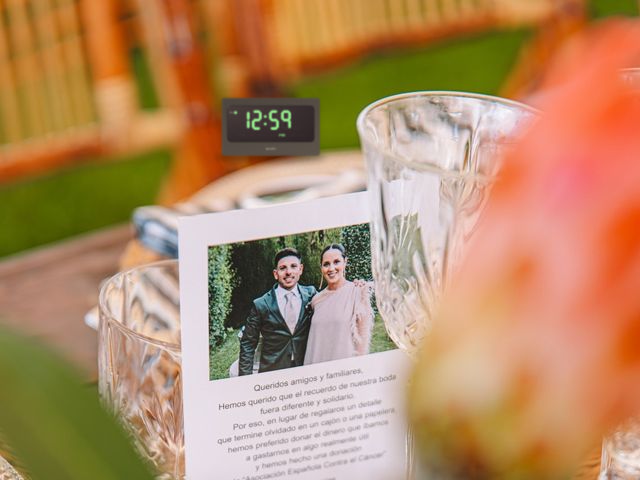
12:59
